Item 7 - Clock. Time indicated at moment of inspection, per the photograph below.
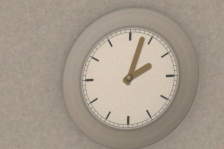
2:03
